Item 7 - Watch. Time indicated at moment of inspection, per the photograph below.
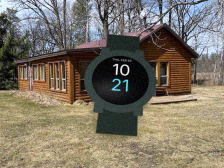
10:21
